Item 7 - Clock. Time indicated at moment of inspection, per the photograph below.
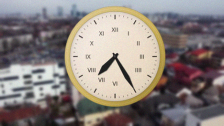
7:25
